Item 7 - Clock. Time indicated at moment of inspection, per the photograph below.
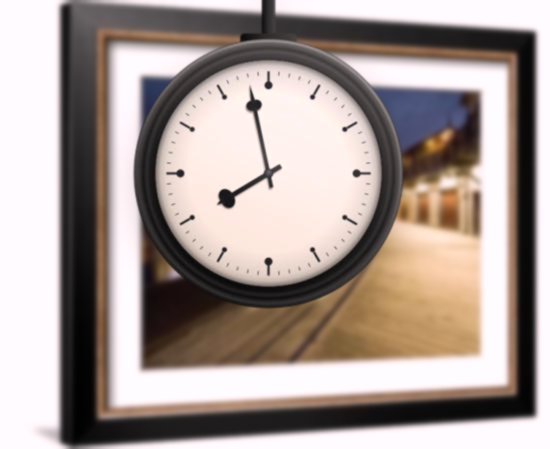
7:58
